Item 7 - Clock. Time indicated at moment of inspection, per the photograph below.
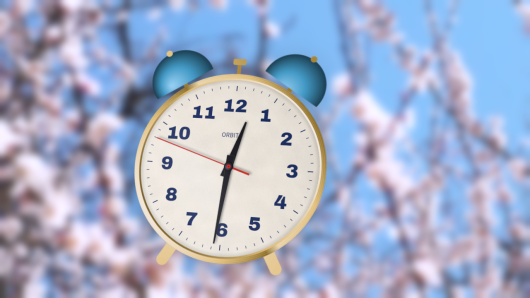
12:30:48
